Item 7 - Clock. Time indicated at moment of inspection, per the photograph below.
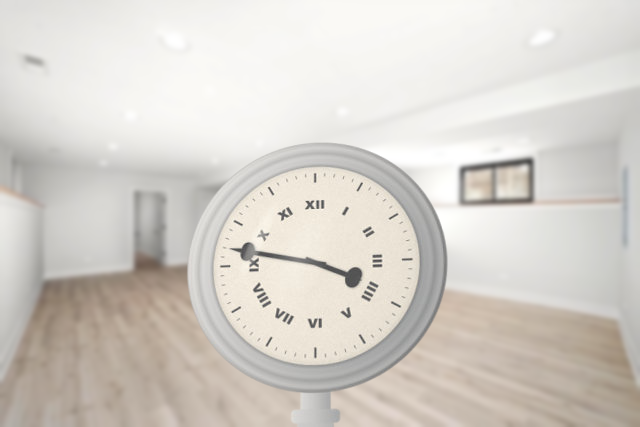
3:47
